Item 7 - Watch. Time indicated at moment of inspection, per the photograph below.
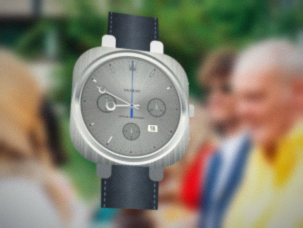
8:49
